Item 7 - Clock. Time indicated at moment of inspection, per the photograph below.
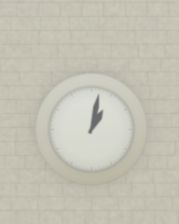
1:02
